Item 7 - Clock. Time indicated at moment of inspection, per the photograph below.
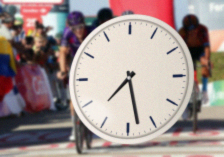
7:28
